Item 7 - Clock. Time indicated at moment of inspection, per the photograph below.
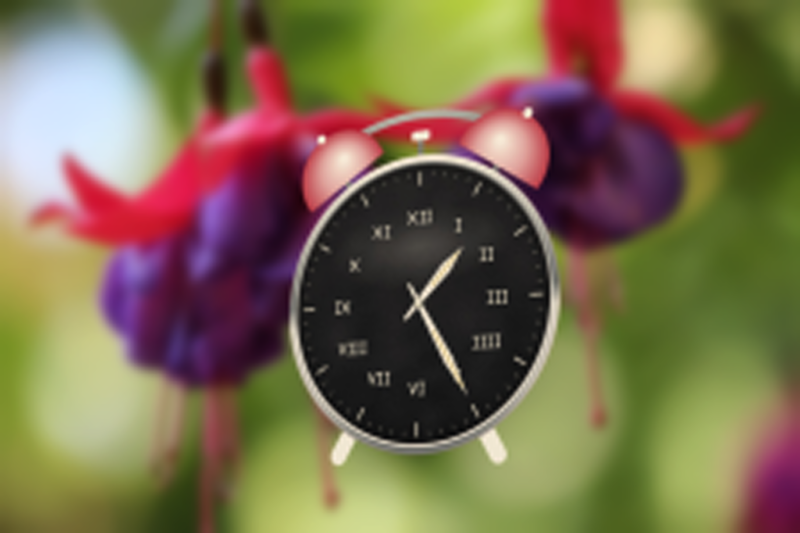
1:25
